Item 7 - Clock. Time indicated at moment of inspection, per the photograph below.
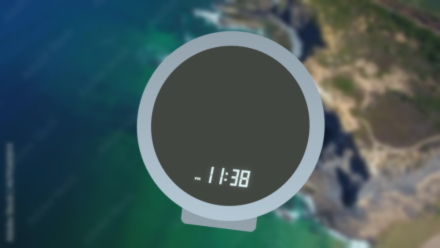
11:38
